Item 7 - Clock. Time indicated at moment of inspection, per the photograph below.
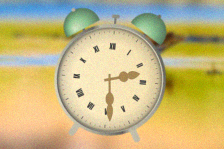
2:29
